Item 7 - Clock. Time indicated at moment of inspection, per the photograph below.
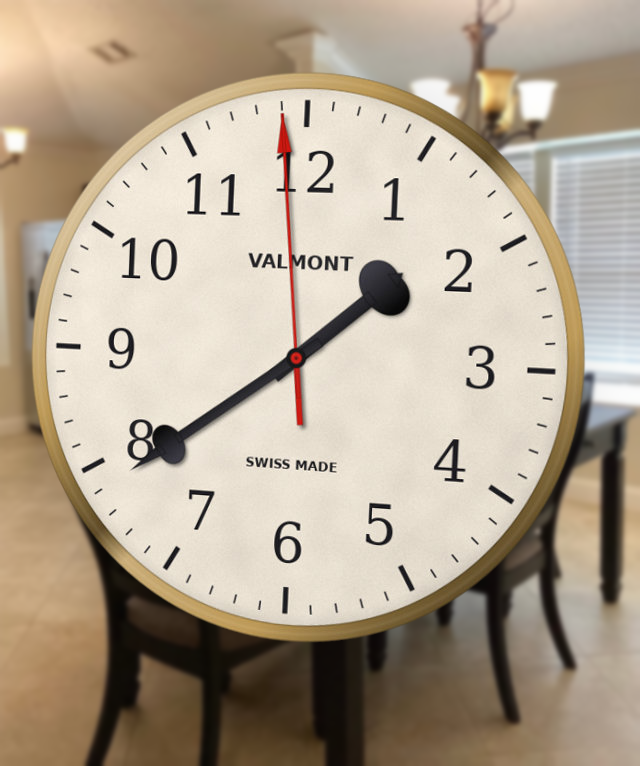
1:38:59
